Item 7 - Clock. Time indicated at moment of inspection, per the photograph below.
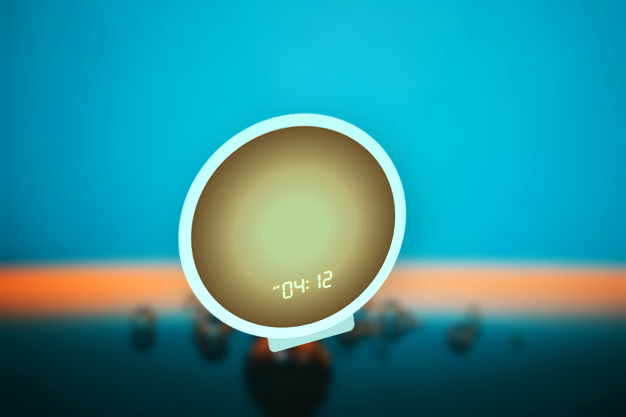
4:12
